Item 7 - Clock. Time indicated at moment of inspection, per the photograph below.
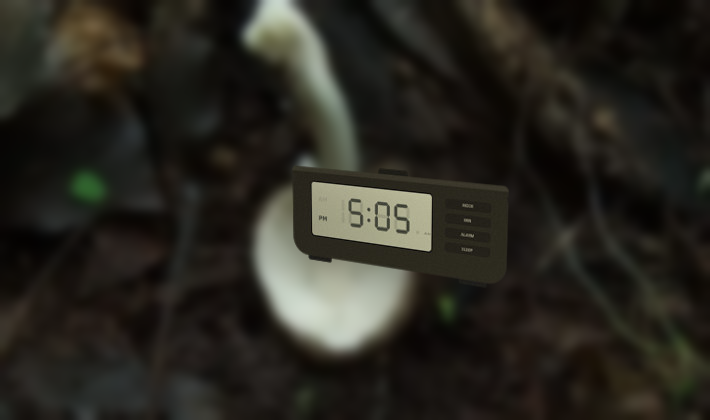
5:05
